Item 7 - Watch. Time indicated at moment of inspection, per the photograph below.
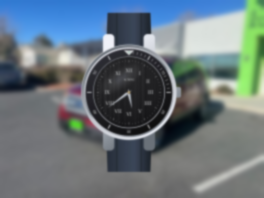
5:39
